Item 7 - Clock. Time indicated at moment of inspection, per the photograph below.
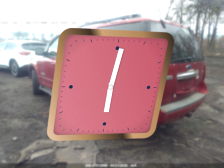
6:01
